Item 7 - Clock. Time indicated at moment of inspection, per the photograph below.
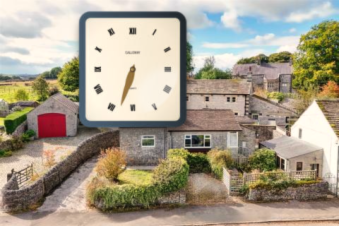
6:33
